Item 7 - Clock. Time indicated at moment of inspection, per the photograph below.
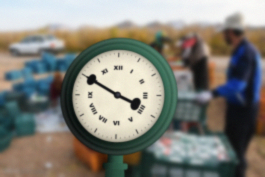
3:50
